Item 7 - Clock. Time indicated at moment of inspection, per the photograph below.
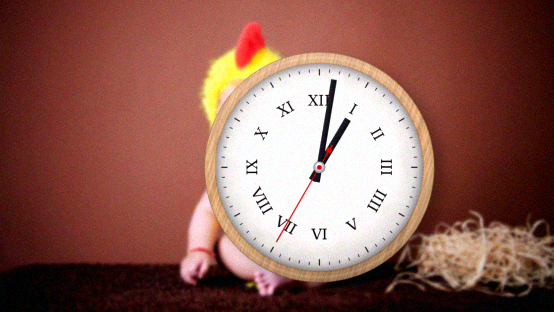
1:01:35
